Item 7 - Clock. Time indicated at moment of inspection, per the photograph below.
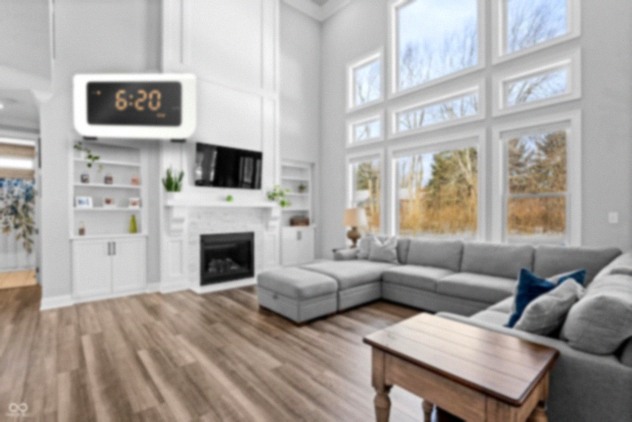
6:20
